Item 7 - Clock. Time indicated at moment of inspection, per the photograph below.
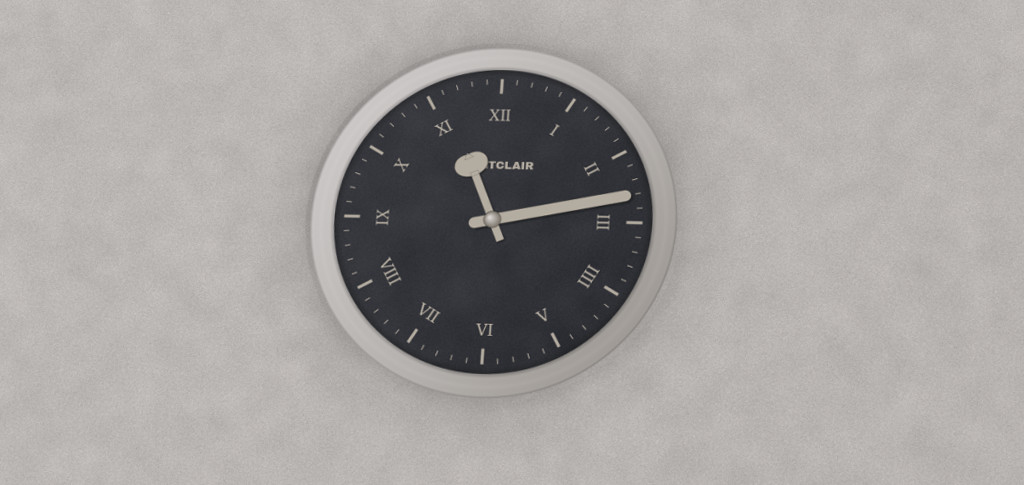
11:13
